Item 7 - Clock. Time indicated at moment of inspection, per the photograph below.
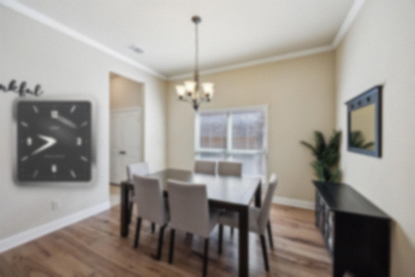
9:40
